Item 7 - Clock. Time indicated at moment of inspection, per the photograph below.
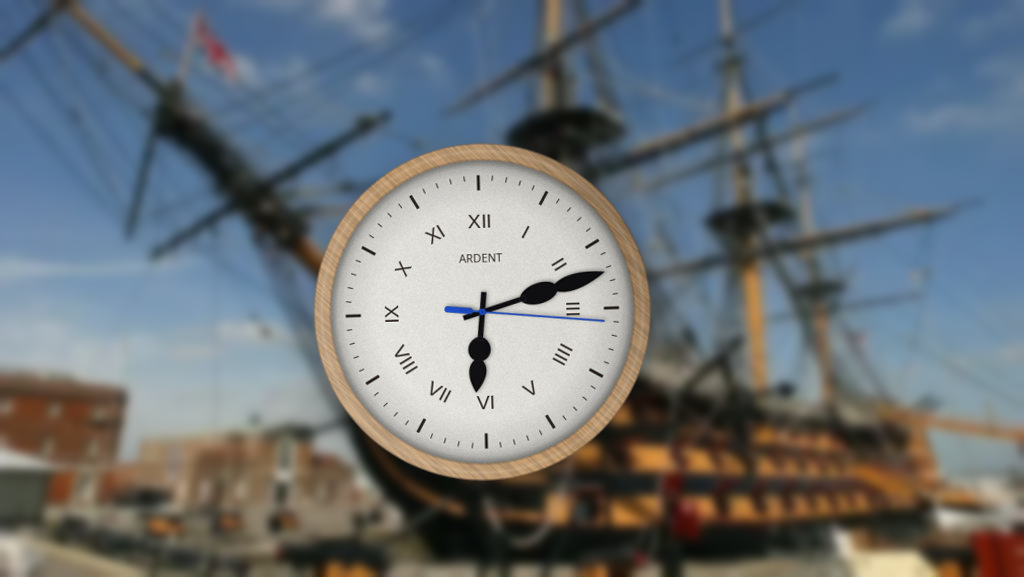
6:12:16
